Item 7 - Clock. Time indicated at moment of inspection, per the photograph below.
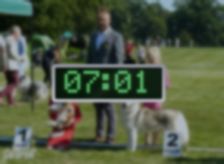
7:01
